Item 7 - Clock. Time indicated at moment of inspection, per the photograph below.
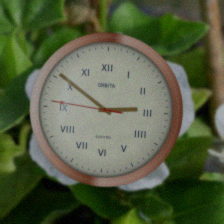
2:50:46
